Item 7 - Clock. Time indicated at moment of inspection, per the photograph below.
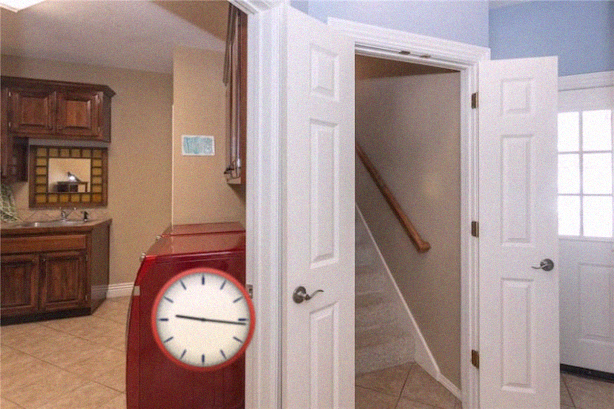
9:16
